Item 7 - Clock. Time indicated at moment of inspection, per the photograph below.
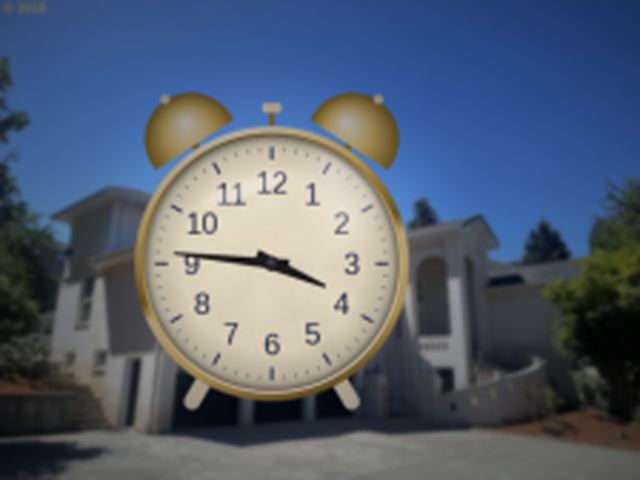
3:46
